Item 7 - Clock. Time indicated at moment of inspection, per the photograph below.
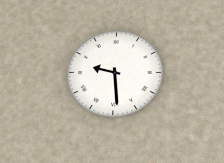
9:29
